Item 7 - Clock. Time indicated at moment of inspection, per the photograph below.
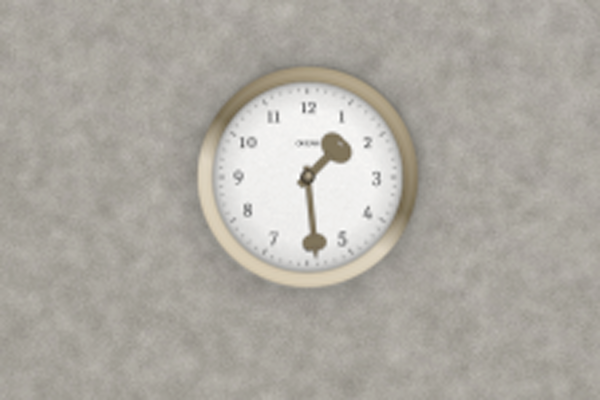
1:29
